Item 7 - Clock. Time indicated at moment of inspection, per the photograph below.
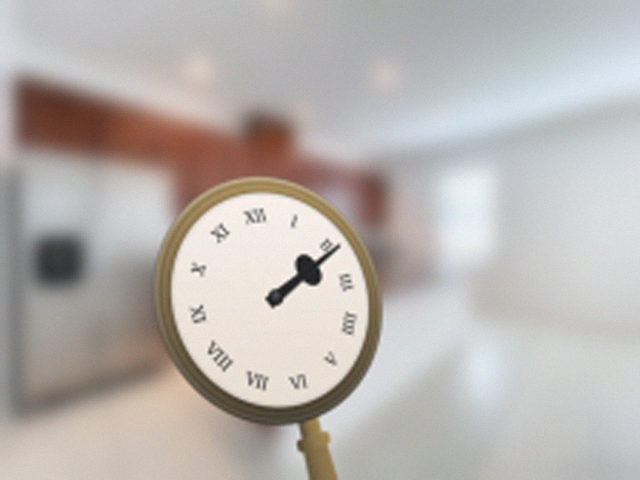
2:11
